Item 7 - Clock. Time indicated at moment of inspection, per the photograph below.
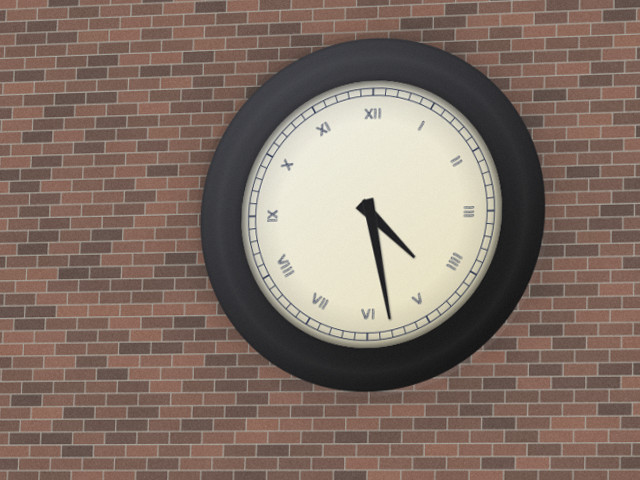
4:28
